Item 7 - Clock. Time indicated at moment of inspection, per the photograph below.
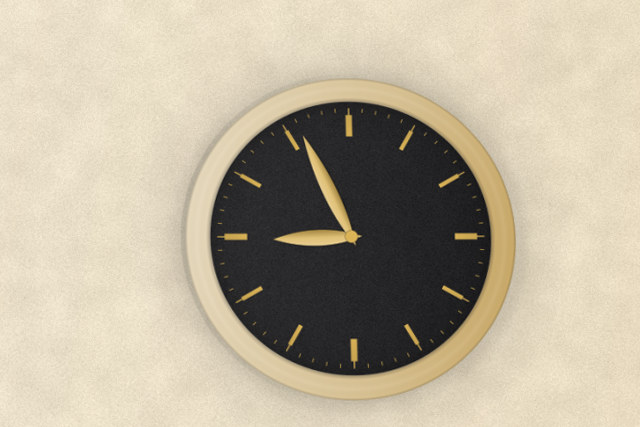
8:56
